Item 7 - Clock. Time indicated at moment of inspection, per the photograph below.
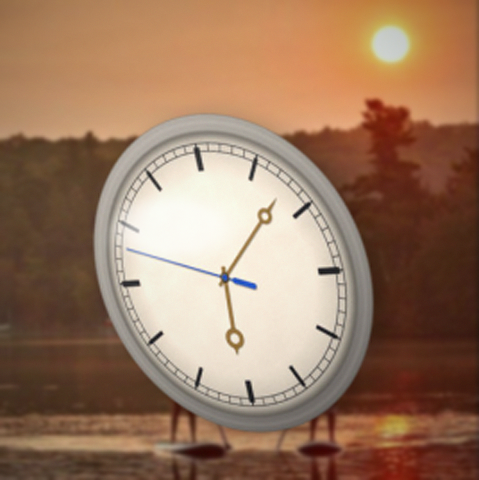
6:07:48
